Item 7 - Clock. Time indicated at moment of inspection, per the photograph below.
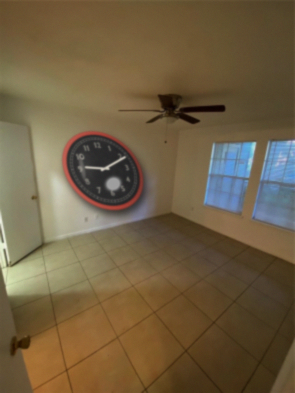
9:11
